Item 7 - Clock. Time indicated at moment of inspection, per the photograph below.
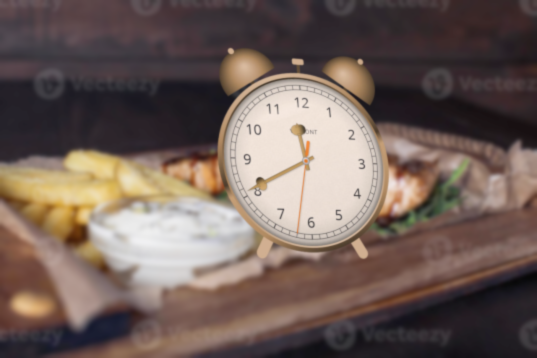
11:40:32
